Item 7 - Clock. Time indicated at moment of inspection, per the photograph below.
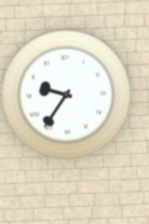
9:36
